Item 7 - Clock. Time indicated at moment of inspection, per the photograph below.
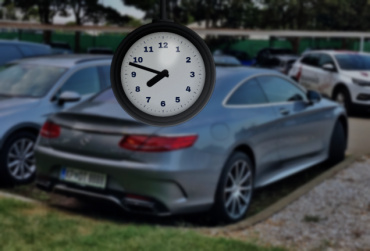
7:48
